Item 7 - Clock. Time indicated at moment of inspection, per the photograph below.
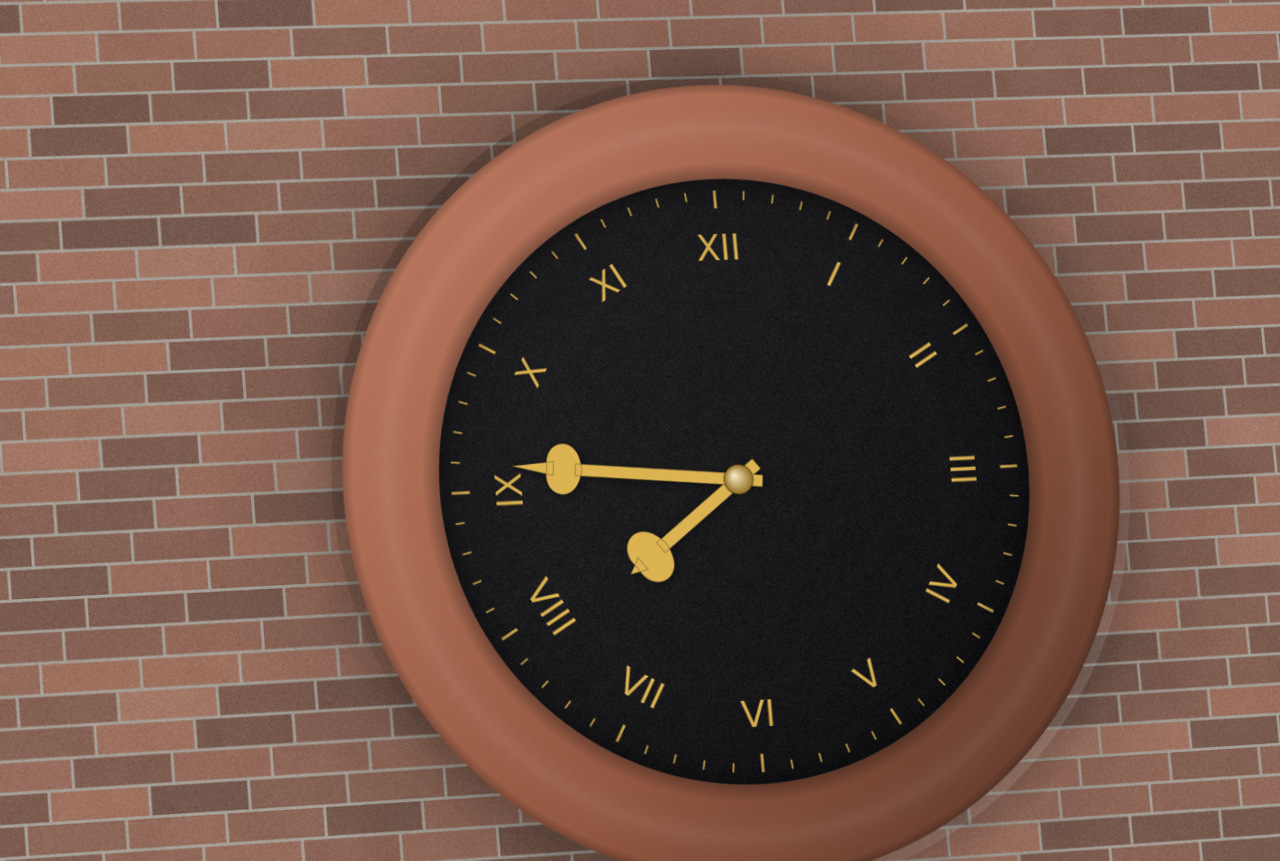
7:46
